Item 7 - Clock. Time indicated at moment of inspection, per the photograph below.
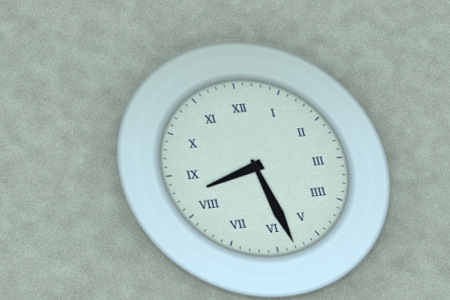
8:28
